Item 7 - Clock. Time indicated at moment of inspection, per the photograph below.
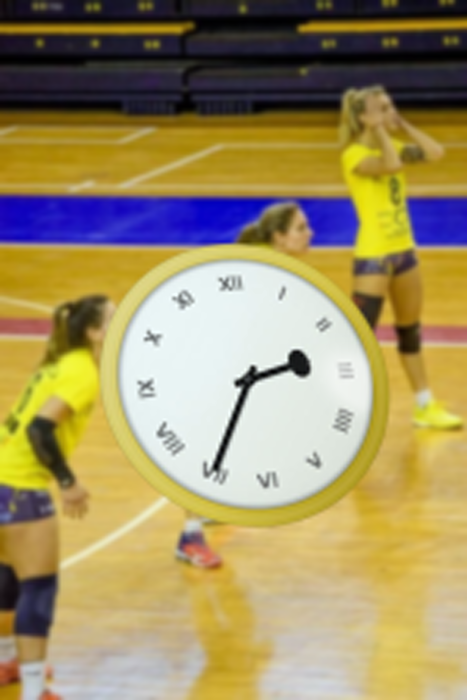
2:35
